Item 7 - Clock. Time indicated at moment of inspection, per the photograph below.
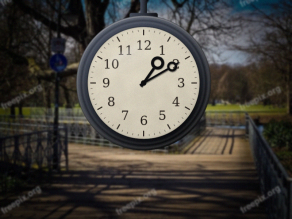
1:10
